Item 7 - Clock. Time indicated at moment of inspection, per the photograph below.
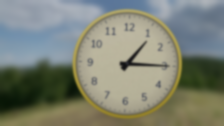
1:15
